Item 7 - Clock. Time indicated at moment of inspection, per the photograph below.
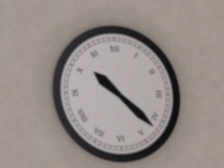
10:22
